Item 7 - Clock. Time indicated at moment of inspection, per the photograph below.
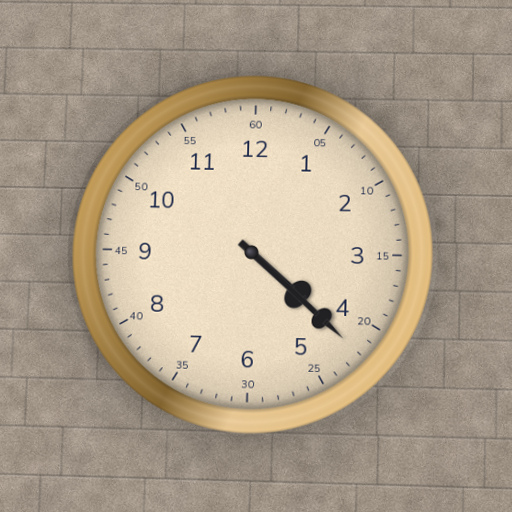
4:22
